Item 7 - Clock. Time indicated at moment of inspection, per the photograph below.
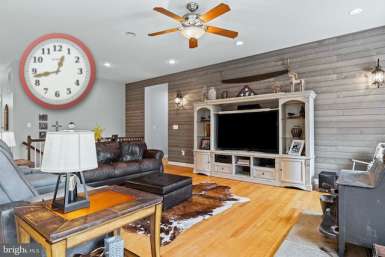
12:43
